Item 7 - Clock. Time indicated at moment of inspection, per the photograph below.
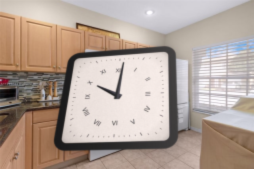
10:01
